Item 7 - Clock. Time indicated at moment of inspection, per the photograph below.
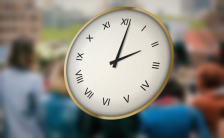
2:01
